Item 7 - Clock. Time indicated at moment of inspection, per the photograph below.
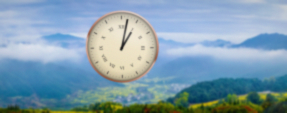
1:02
